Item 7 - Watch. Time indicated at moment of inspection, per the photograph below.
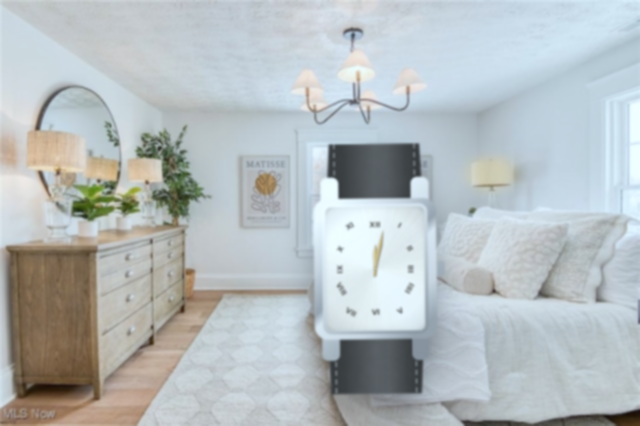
12:02
